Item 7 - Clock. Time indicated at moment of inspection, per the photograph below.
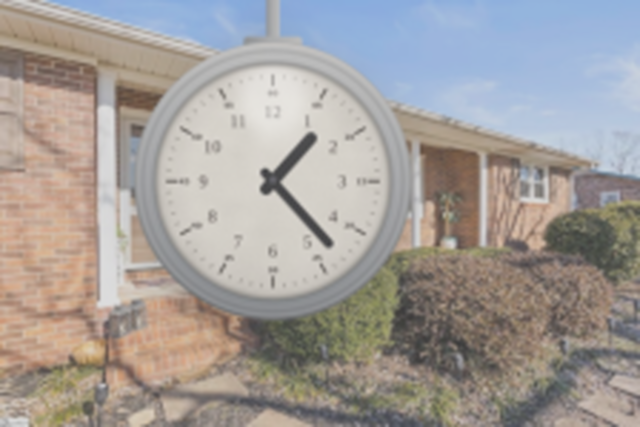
1:23
